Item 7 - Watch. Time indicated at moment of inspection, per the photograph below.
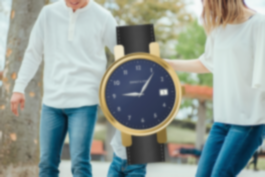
9:06
